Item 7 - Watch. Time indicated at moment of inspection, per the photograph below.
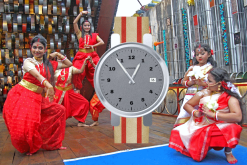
12:54
